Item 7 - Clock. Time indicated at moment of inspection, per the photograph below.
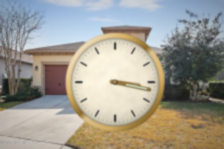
3:17
